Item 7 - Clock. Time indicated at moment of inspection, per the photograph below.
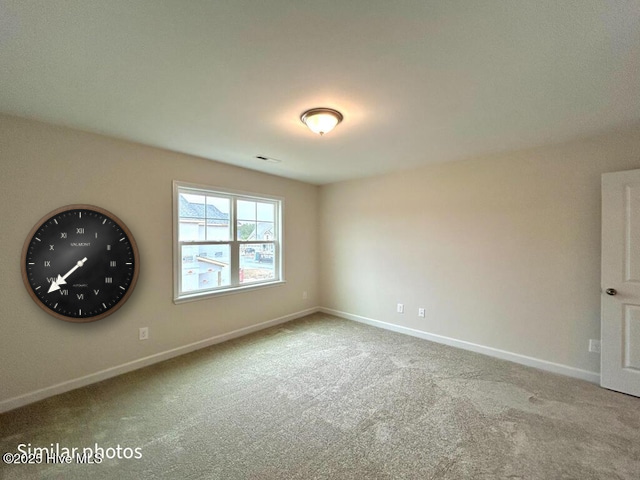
7:38
